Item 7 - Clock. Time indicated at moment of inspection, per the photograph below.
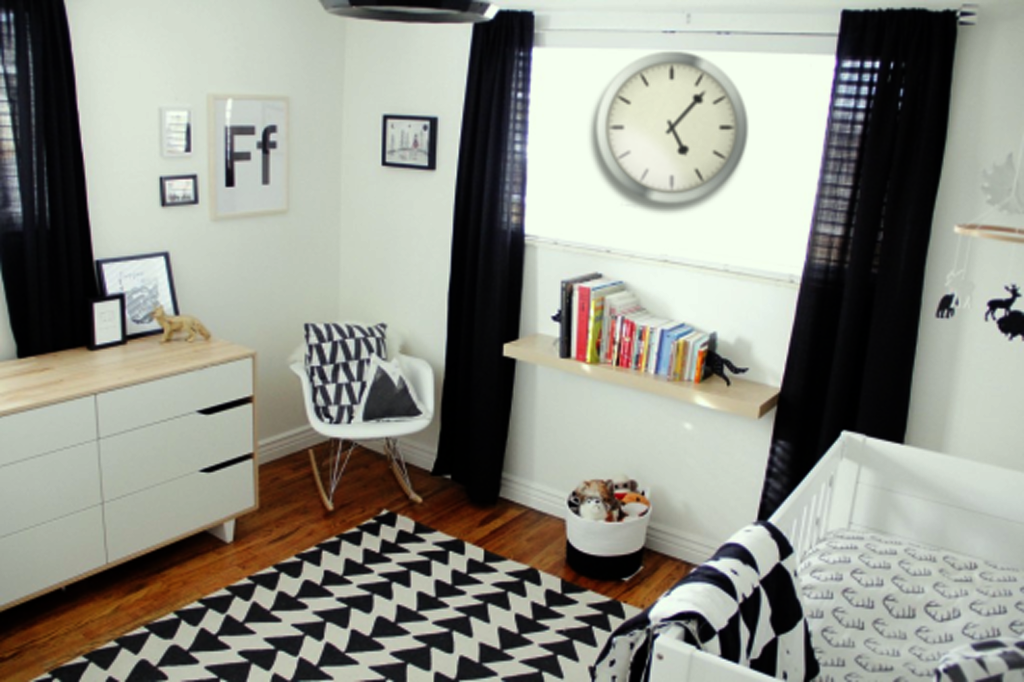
5:07
